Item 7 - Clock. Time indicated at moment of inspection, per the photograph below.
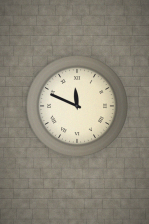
11:49
